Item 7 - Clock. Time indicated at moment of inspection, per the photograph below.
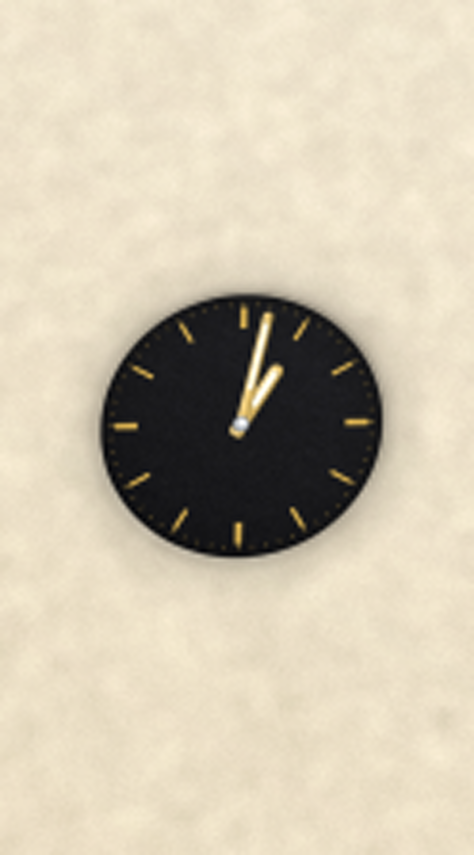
1:02
